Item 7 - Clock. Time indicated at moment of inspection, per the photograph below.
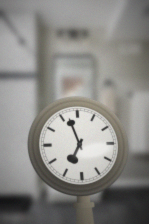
6:57
